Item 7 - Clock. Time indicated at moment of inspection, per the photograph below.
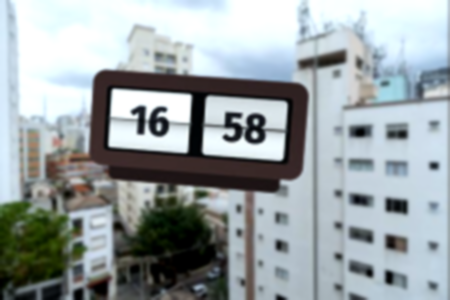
16:58
